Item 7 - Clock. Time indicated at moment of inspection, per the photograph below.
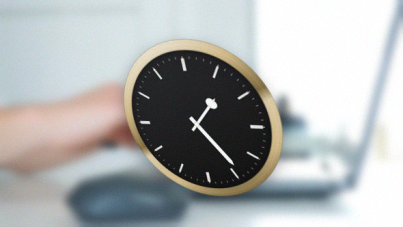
1:24
